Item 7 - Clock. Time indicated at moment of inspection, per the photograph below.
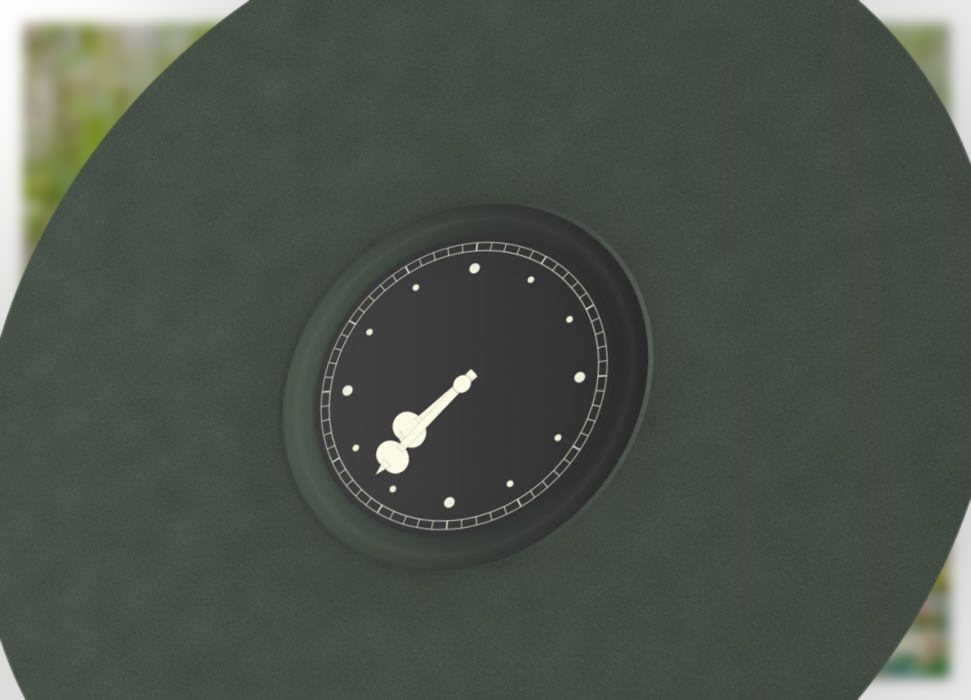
7:37
